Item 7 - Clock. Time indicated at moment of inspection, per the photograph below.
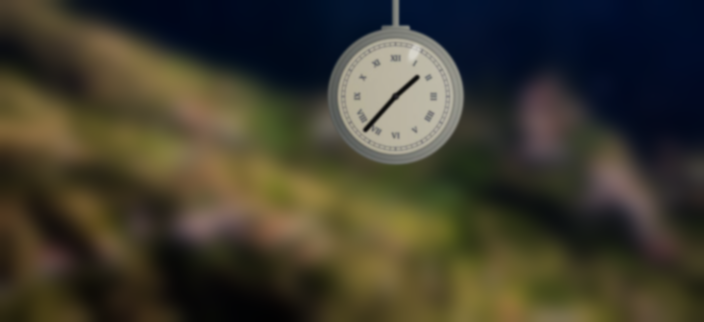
1:37
